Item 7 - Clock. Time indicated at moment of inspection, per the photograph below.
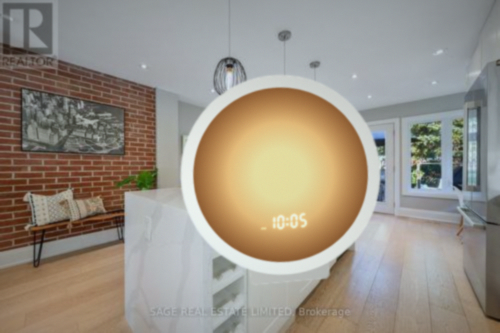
10:05
